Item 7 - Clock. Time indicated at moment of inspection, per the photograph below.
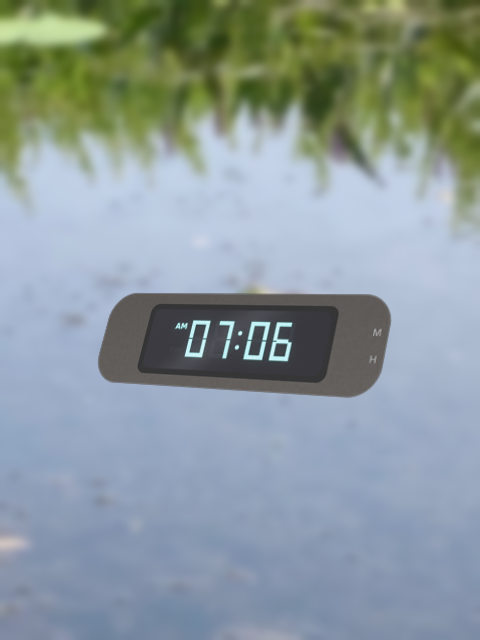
7:06
